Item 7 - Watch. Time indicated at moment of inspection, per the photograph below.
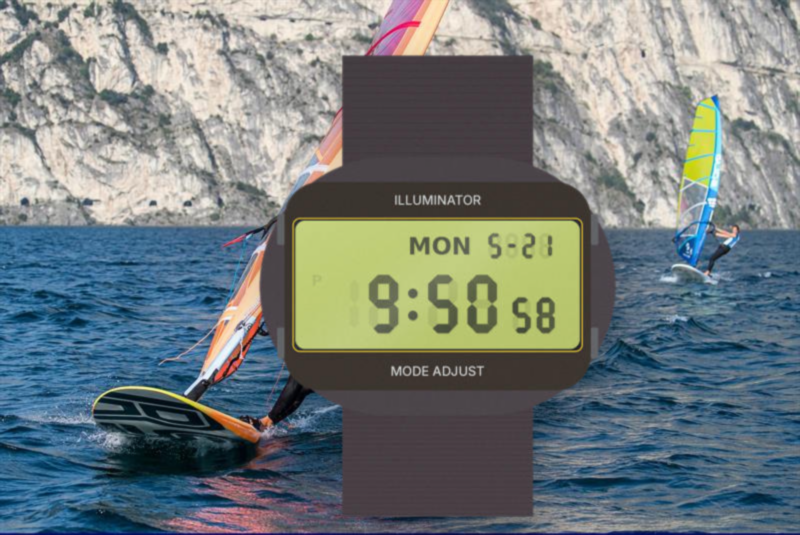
9:50:58
